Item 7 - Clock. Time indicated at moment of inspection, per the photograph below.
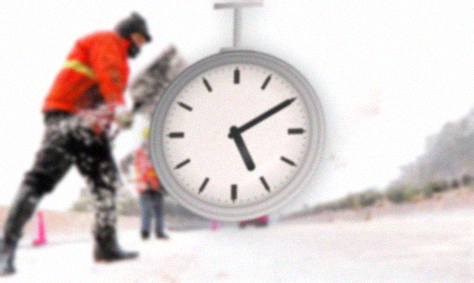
5:10
